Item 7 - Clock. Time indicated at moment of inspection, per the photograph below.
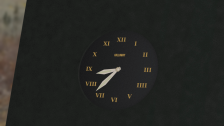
8:37
